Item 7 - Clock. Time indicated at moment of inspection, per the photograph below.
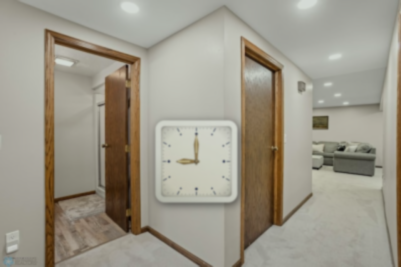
9:00
